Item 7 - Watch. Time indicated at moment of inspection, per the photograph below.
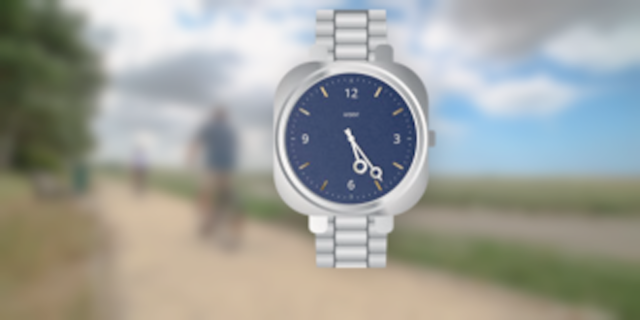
5:24
